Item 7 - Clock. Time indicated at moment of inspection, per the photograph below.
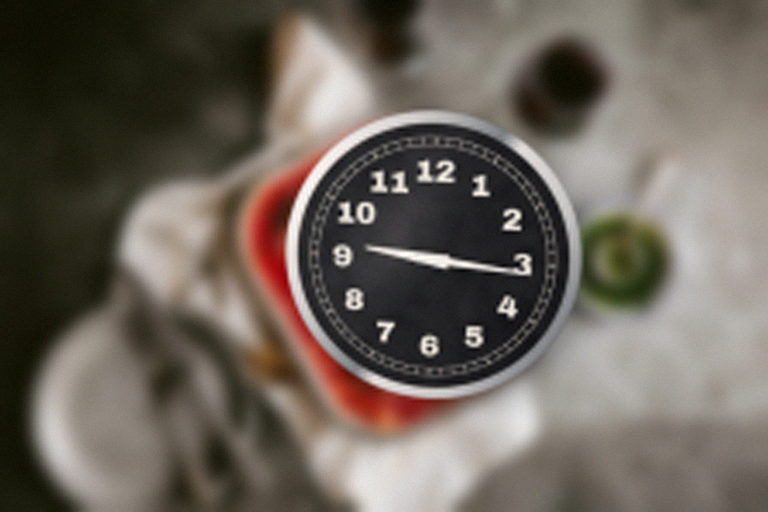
9:16
